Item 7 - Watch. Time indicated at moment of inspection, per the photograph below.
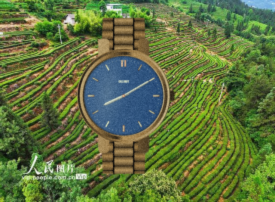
8:10
